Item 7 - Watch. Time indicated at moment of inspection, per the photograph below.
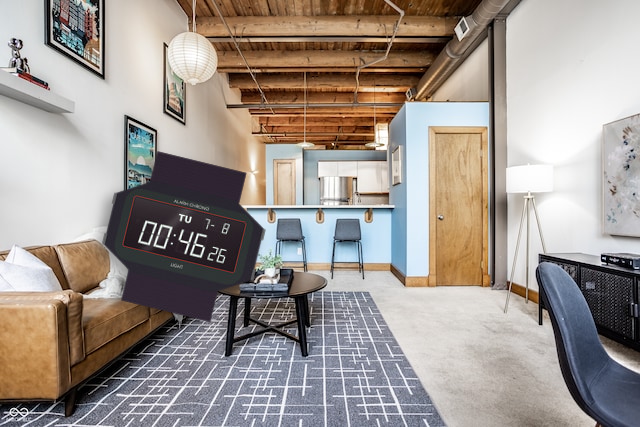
0:46:26
